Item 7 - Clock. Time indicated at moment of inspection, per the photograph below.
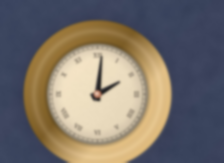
2:01
